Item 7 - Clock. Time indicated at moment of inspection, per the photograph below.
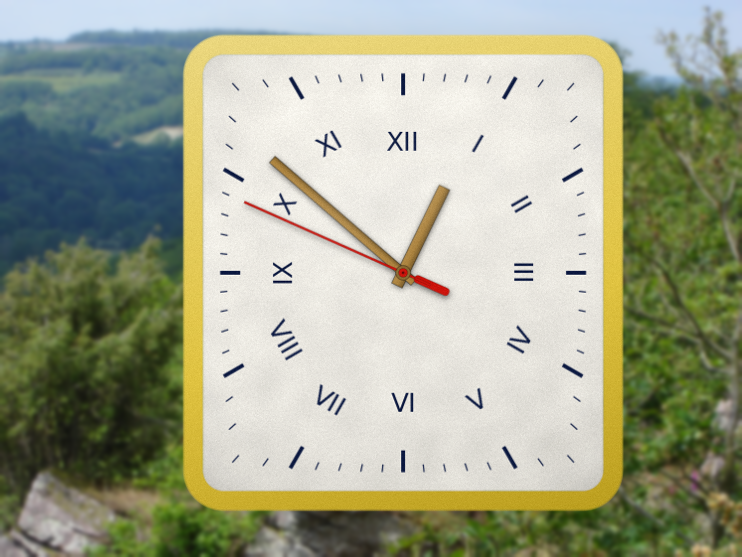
12:51:49
